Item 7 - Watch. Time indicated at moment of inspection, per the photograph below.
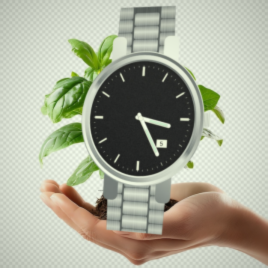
3:25
